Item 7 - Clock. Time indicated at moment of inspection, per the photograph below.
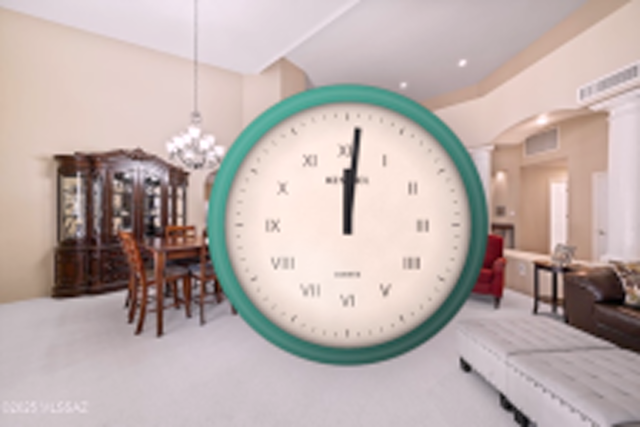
12:01
